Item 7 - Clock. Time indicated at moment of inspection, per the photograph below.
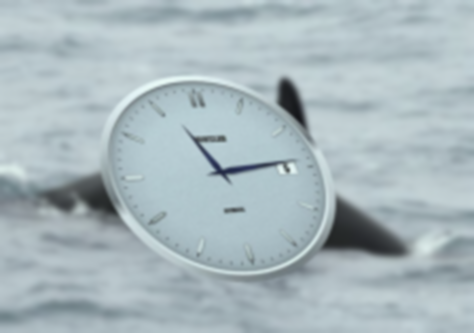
11:14
